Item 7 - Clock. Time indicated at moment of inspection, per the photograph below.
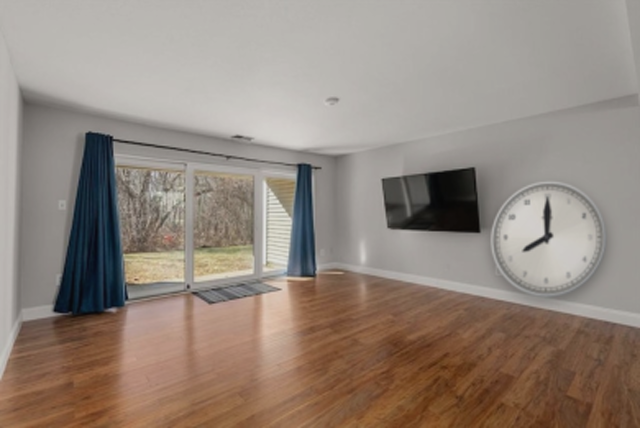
8:00
